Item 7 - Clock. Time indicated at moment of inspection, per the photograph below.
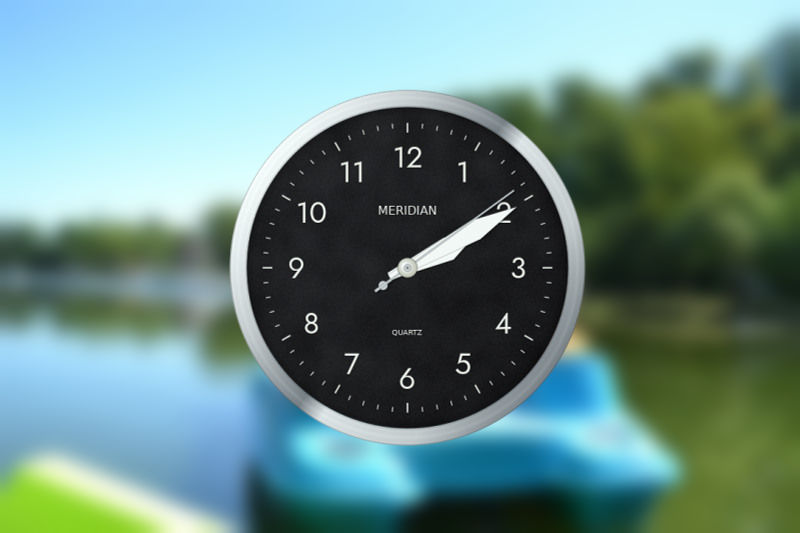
2:10:09
